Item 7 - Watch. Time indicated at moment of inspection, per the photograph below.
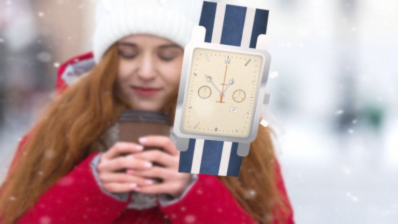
12:52
